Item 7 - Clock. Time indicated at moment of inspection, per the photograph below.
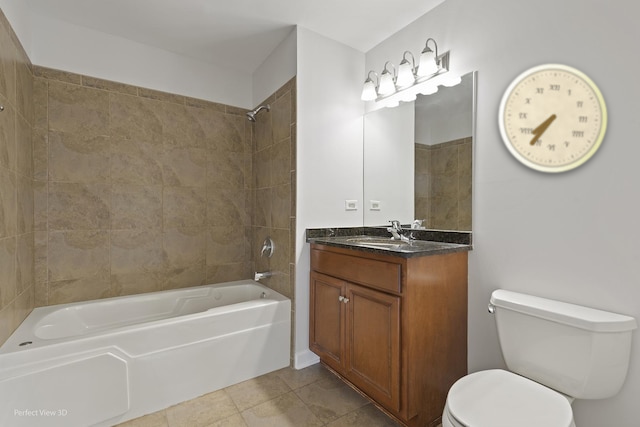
7:36
